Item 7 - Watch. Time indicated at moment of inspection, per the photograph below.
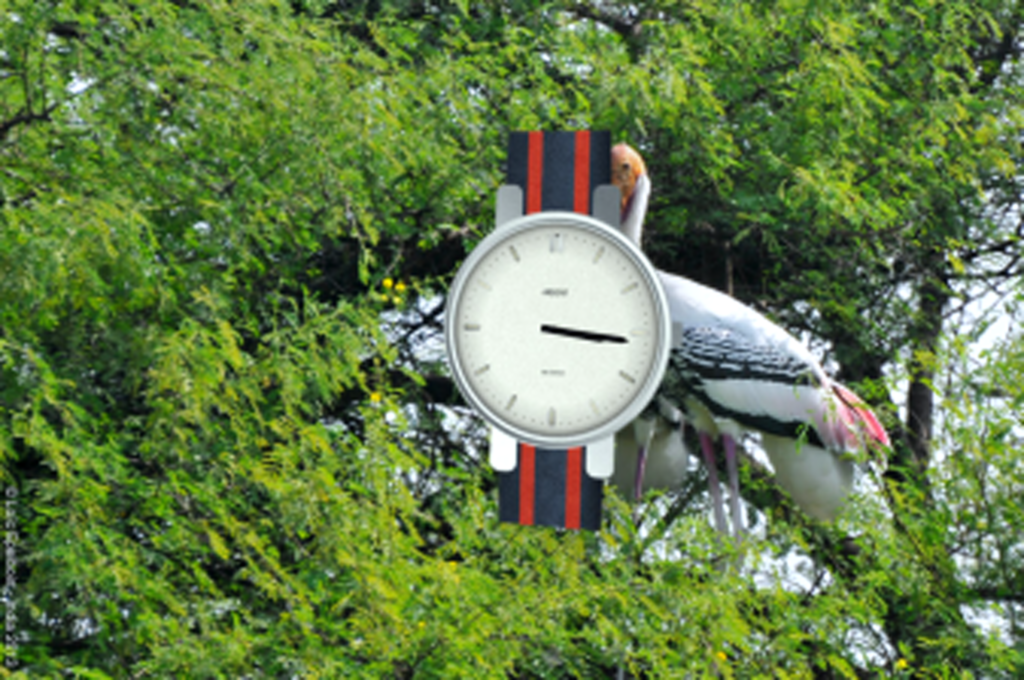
3:16
